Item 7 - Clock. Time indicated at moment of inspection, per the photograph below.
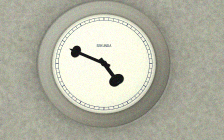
4:49
